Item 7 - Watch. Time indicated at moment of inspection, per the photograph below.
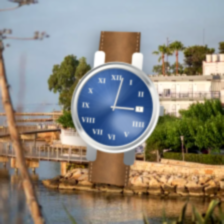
3:02
